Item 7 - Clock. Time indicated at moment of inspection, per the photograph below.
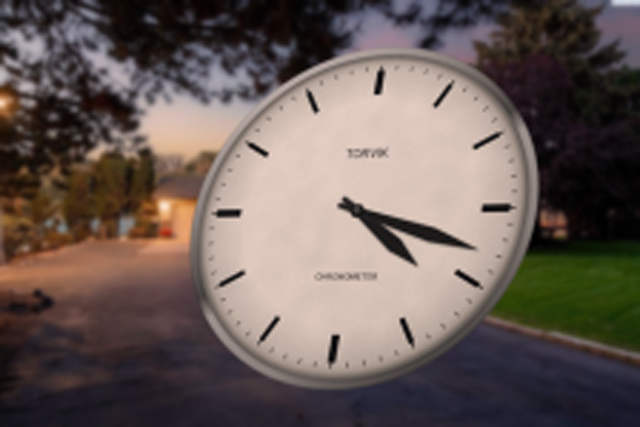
4:18
